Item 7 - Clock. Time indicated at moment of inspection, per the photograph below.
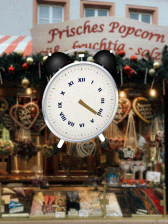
4:21
